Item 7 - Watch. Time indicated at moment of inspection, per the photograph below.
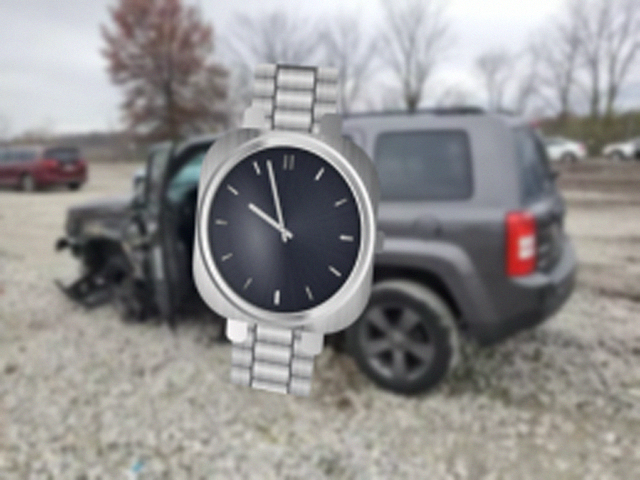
9:57
